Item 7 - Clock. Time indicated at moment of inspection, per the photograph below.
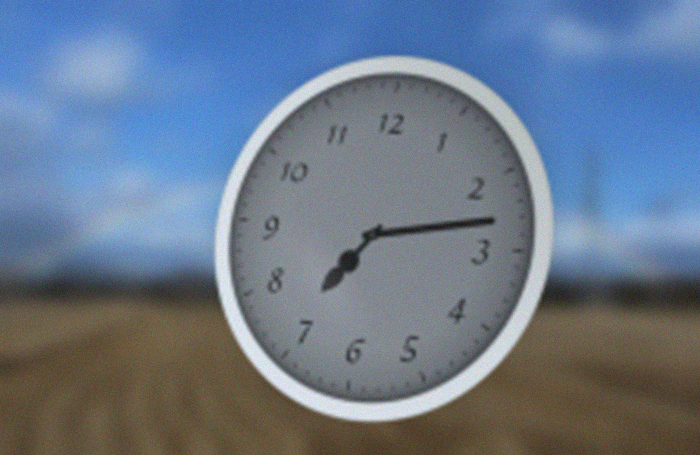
7:13
